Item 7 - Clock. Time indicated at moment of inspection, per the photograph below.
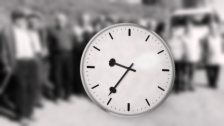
9:36
